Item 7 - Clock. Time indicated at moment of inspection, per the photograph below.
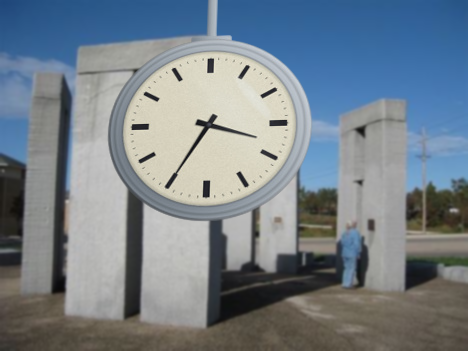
3:35
